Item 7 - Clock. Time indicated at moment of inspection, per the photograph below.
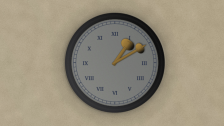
1:10
